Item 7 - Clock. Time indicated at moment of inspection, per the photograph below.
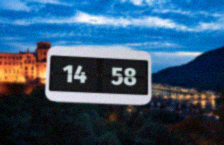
14:58
